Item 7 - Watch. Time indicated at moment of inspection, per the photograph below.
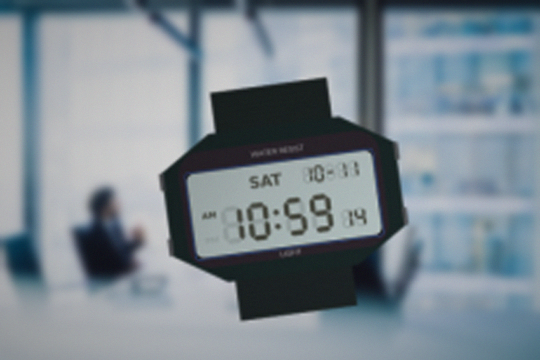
10:59:14
